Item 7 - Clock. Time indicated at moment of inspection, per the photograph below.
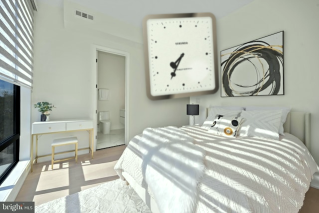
7:35
